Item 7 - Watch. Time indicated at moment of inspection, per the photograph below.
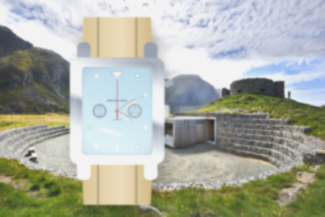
4:10
